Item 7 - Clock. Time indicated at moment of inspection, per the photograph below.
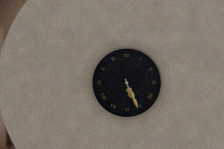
5:26
